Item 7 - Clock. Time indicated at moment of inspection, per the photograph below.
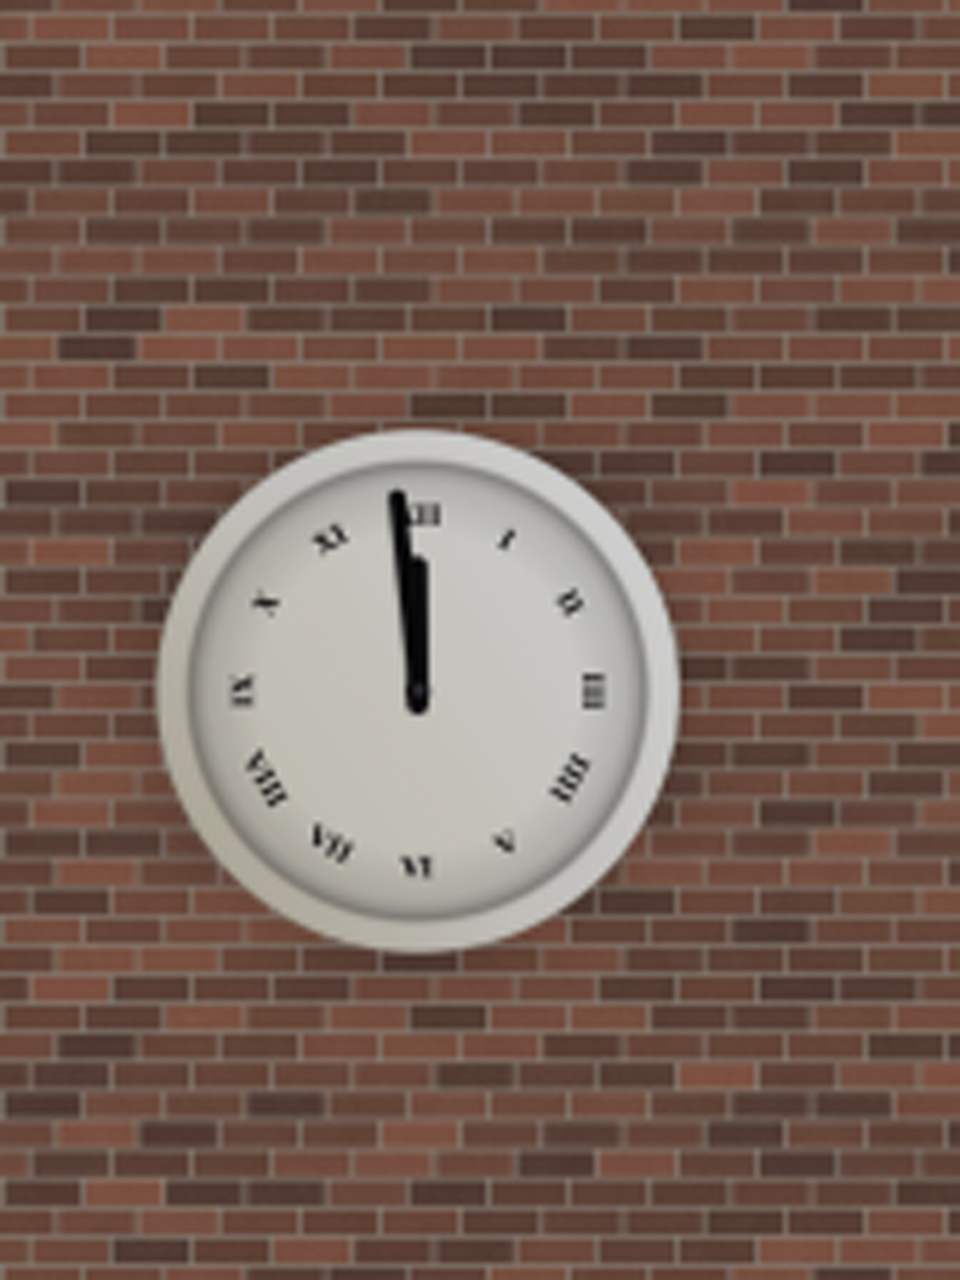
11:59
